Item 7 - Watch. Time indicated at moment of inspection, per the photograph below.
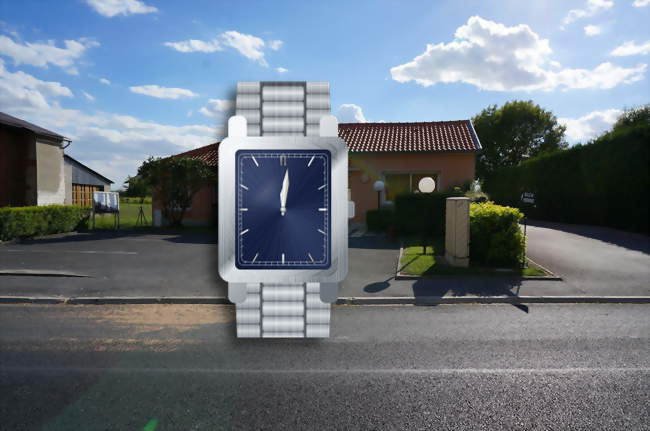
12:01
